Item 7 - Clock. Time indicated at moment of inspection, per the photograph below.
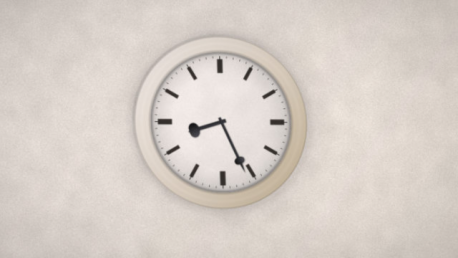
8:26
